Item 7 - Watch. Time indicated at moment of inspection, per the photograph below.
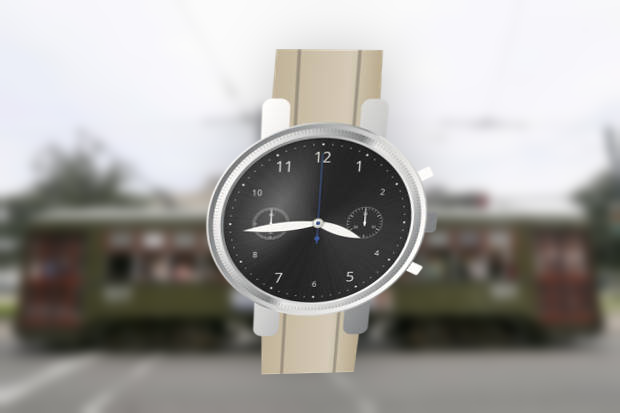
3:44
